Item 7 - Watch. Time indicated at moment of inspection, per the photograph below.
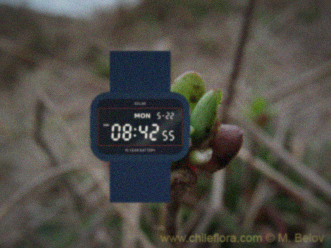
8:42:55
